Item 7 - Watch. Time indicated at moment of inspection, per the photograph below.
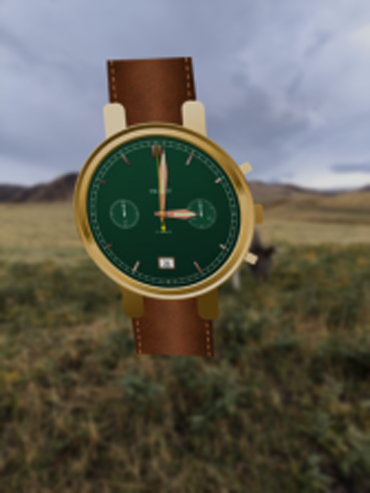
3:01
